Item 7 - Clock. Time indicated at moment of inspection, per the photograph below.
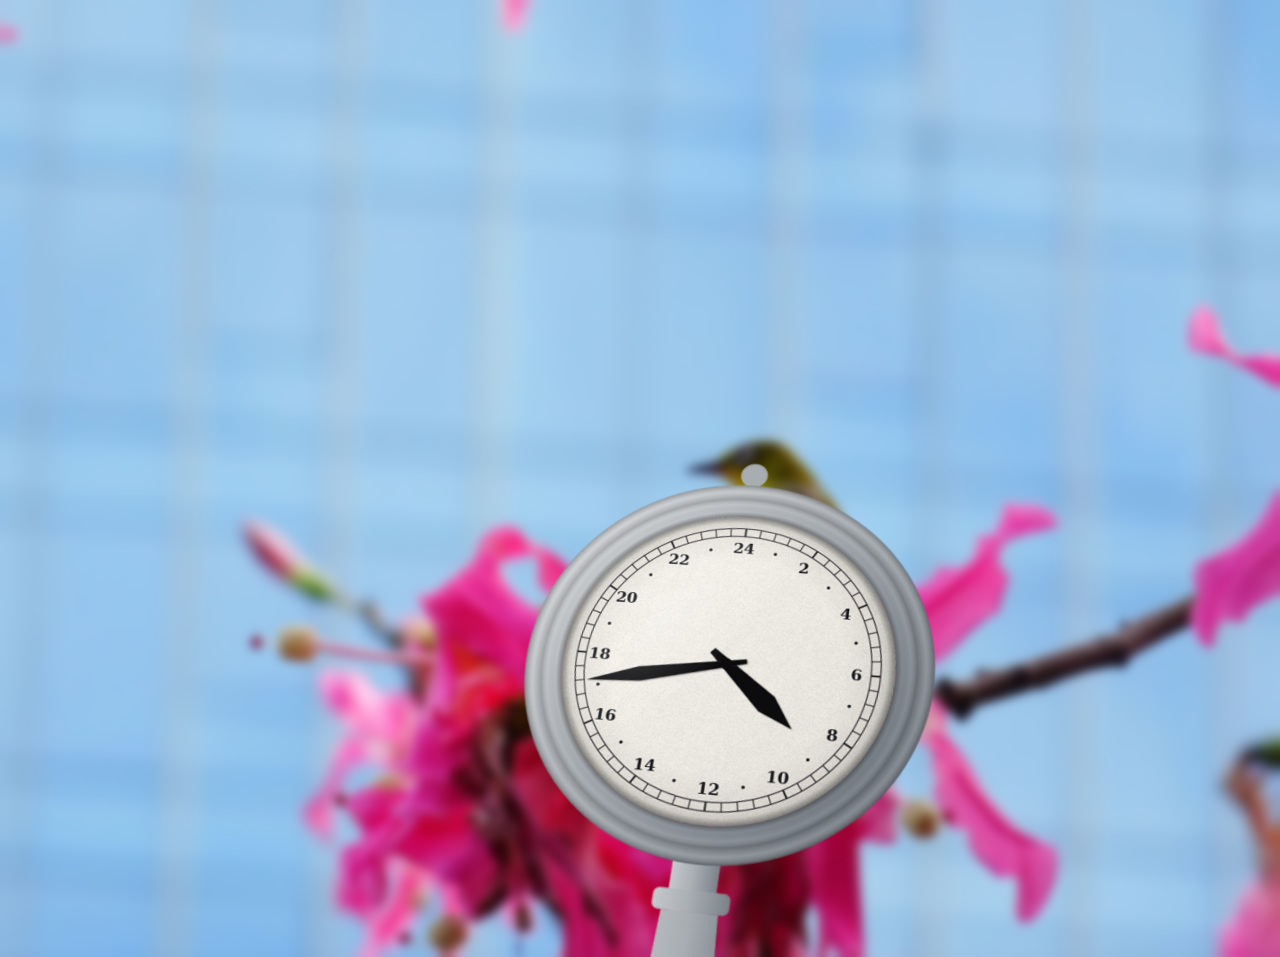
8:43
